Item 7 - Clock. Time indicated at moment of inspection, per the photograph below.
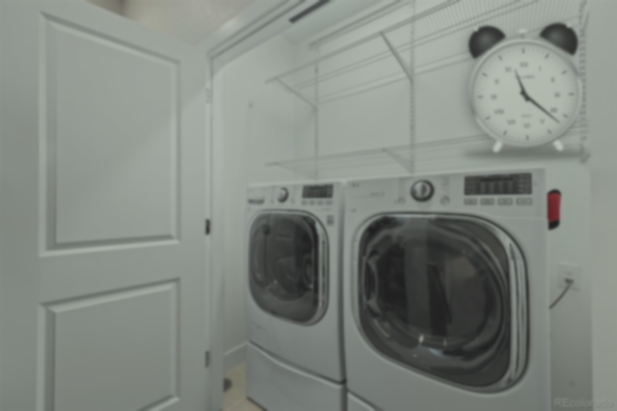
11:22
